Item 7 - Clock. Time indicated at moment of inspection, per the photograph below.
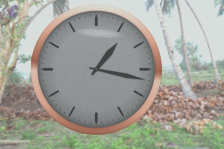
1:17
